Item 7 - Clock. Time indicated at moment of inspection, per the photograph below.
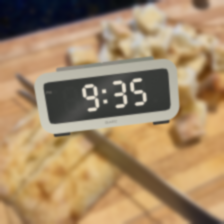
9:35
